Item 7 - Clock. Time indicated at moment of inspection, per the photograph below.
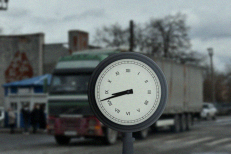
8:42
